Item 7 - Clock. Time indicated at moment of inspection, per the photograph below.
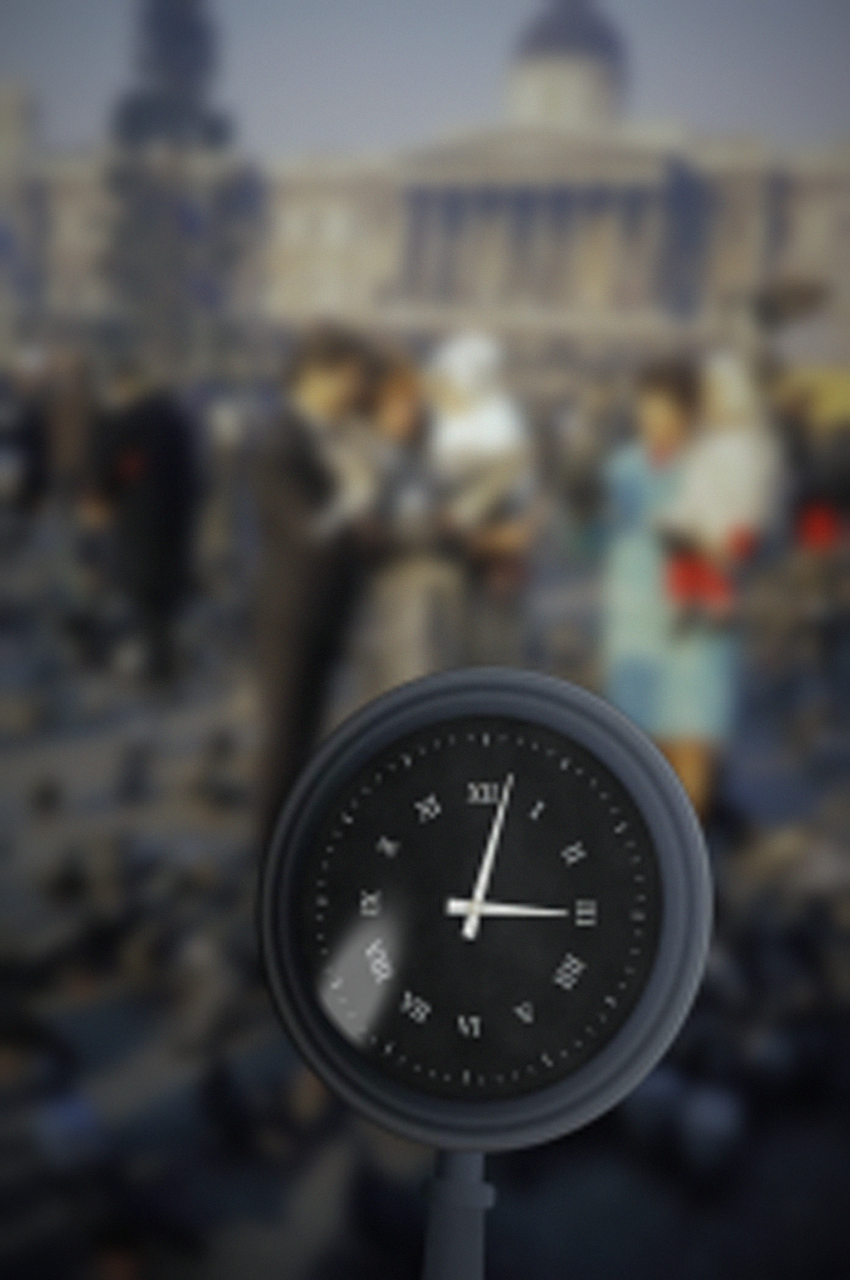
3:02
